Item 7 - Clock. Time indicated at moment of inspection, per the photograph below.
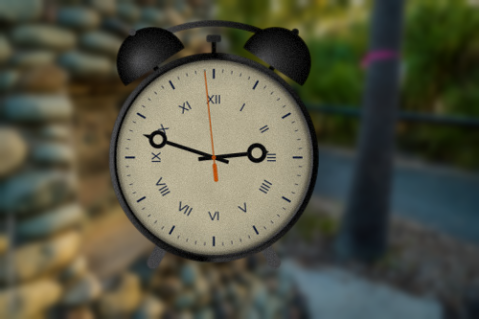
2:47:59
